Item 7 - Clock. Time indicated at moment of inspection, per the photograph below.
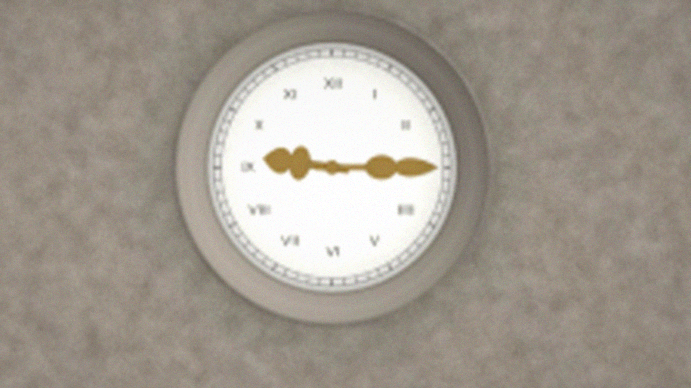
9:15
